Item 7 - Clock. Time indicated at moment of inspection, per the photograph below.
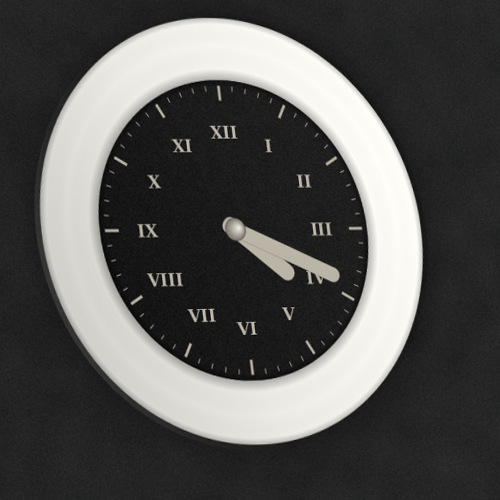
4:19
